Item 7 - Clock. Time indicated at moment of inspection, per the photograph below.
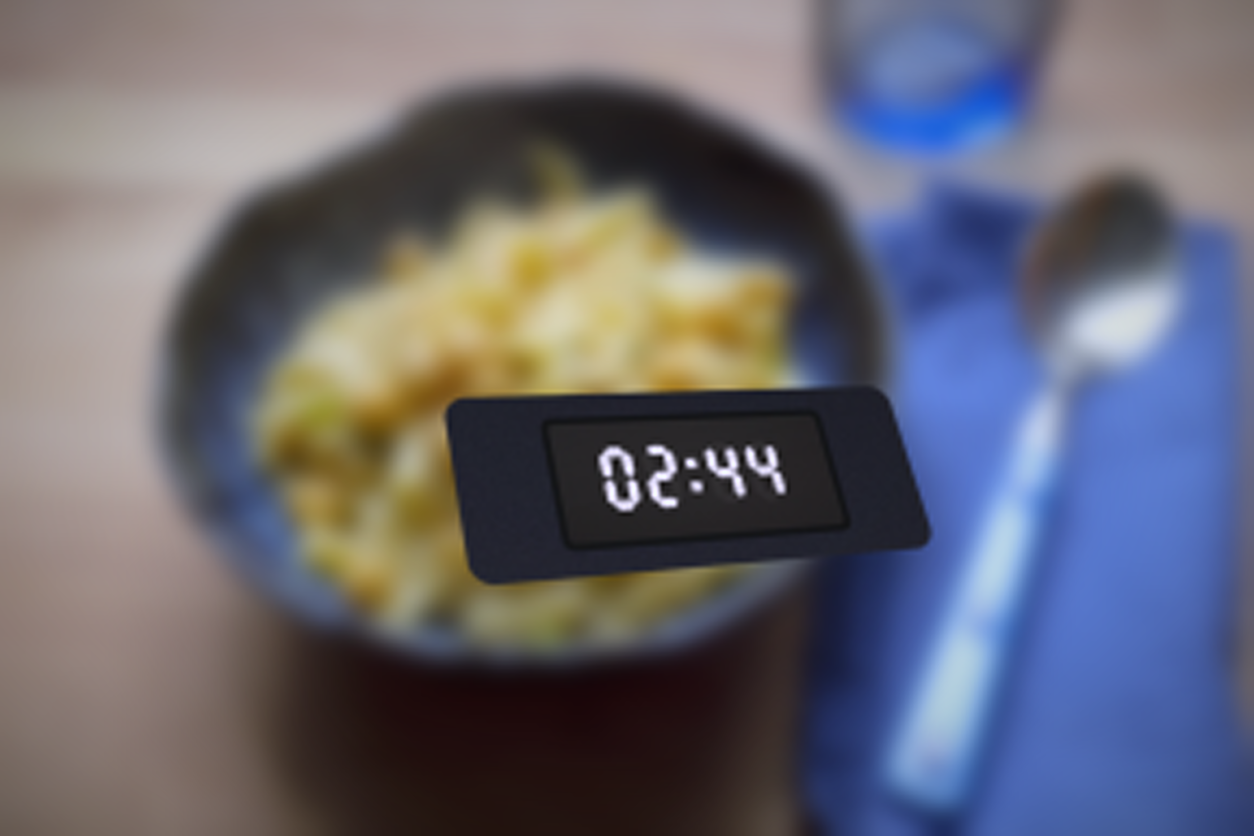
2:44
